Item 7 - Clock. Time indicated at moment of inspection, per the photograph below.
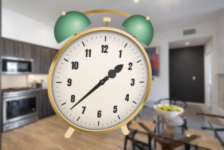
1:38
